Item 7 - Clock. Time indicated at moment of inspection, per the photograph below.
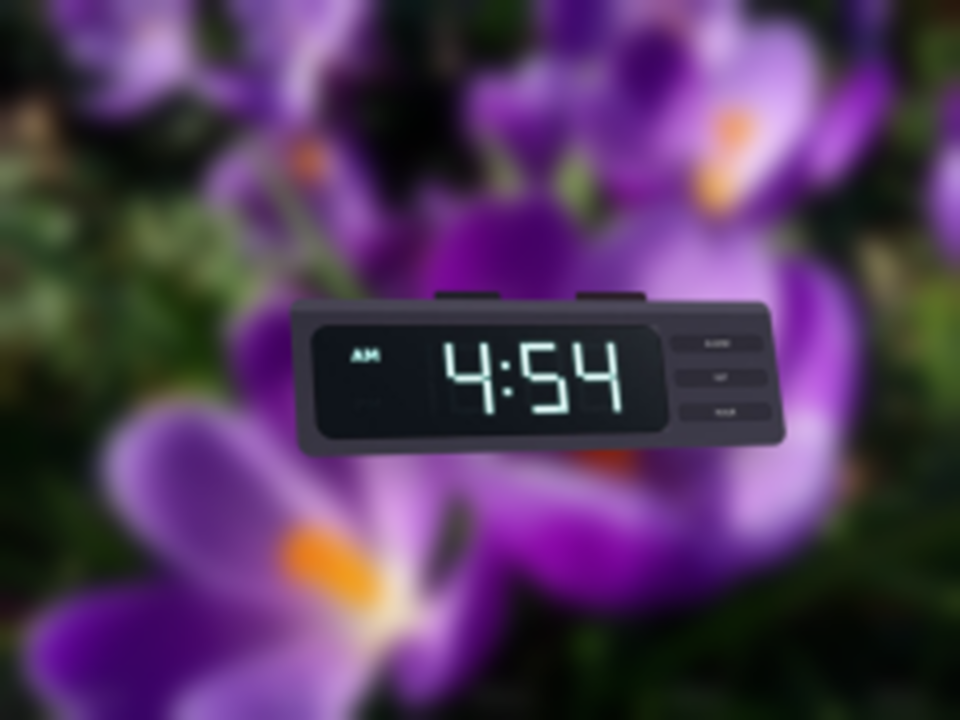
4:54
